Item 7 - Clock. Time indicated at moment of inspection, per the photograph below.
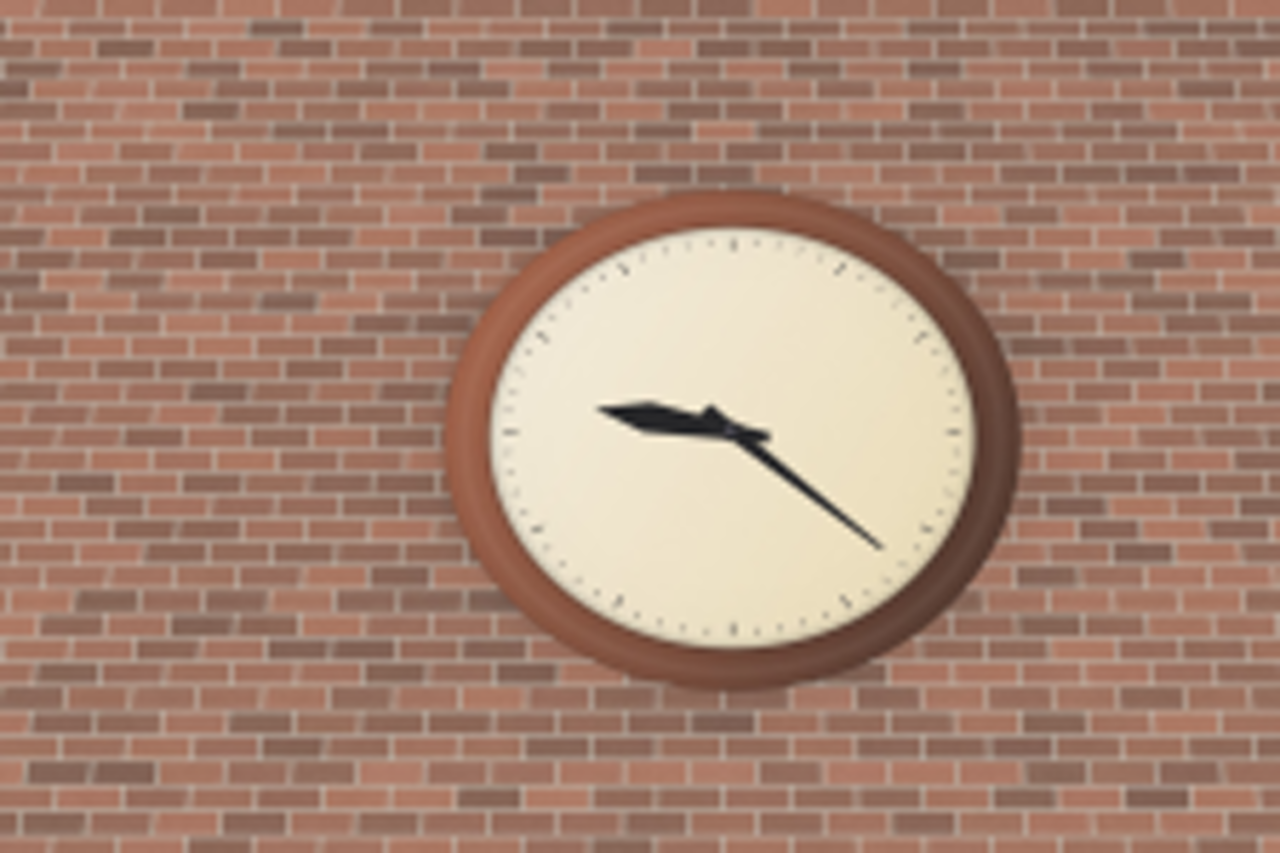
9:22
